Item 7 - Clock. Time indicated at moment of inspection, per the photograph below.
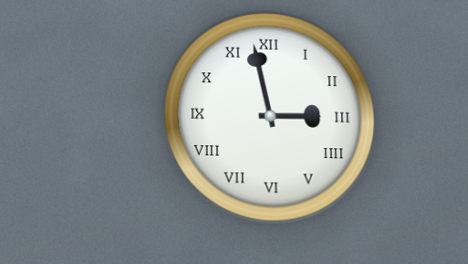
2:58
